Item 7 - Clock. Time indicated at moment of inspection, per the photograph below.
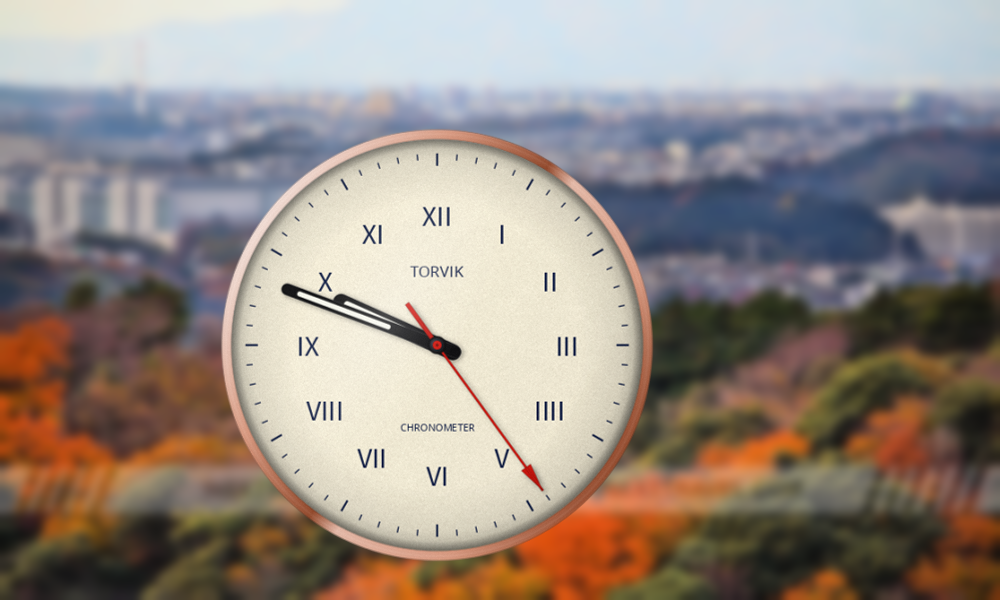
9:48:24
